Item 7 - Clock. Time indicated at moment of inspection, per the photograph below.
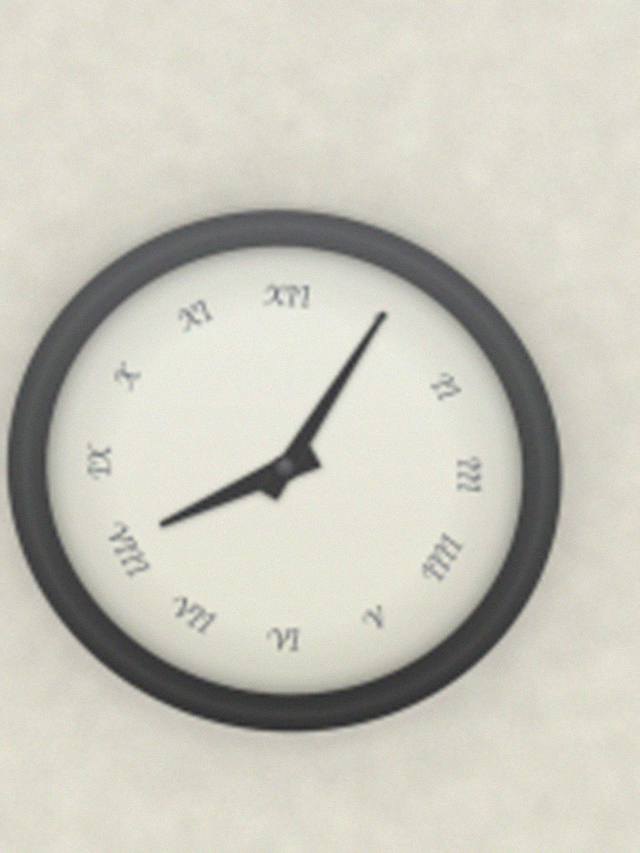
8:05
